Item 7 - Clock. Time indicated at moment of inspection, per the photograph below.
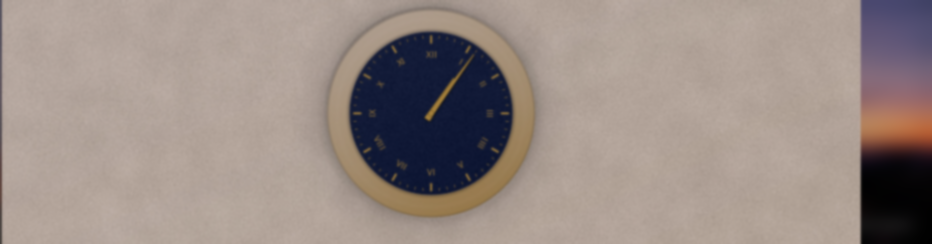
1:06
